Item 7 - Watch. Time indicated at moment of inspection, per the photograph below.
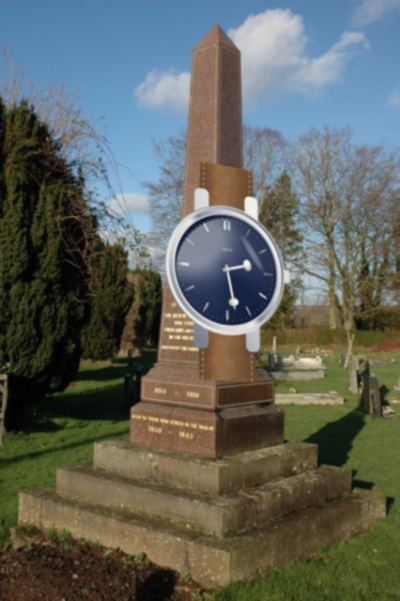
2:28
